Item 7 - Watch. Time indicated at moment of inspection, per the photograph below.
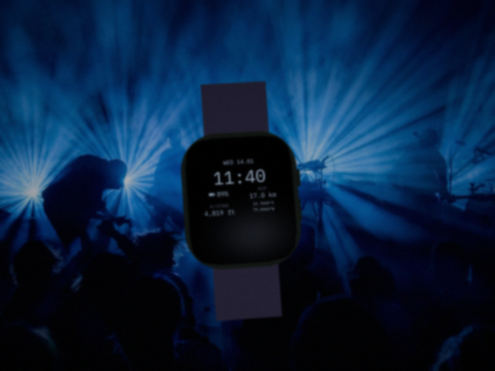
11:40
